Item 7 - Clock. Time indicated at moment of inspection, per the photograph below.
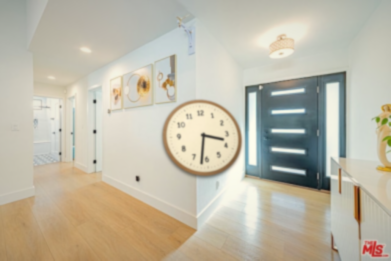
3:32
